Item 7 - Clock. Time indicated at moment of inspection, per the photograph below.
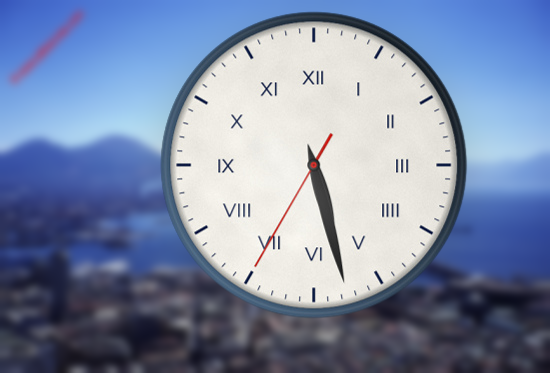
5:27:35
